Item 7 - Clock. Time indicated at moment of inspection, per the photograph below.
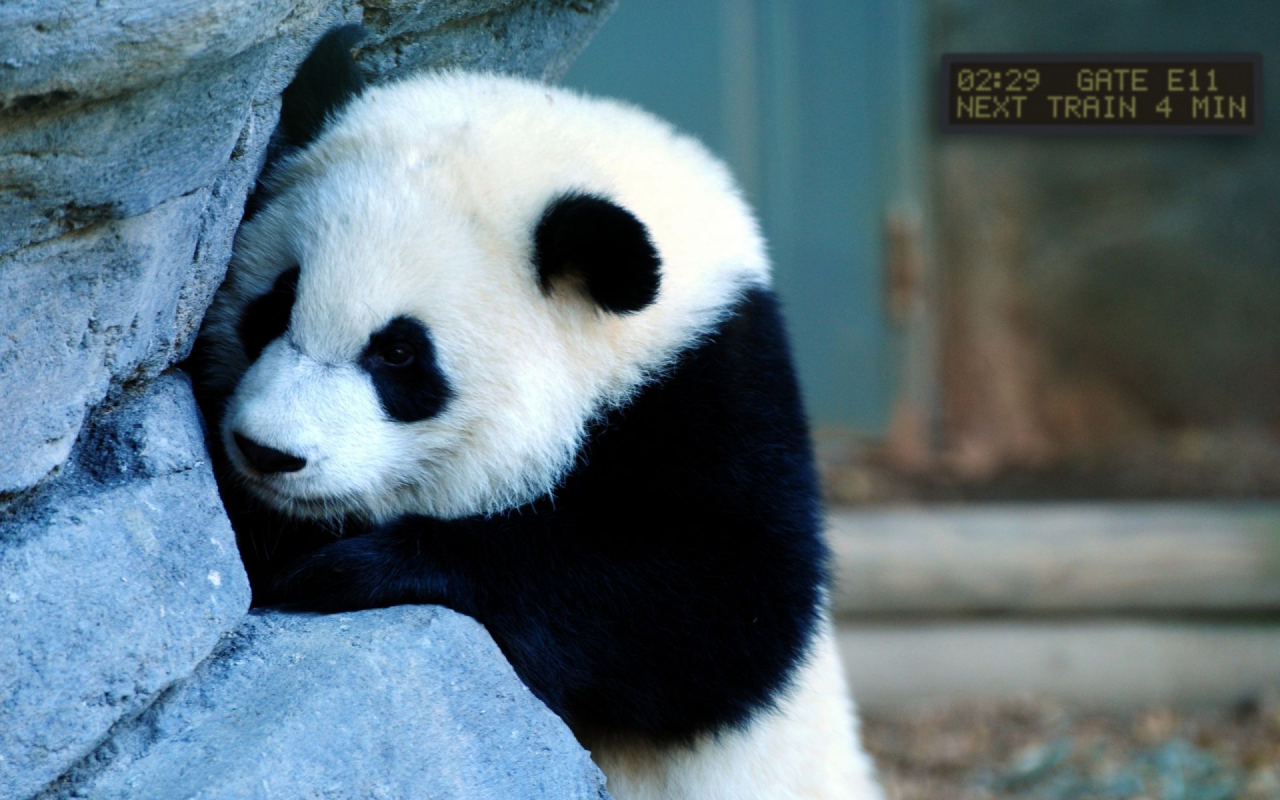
2:29
